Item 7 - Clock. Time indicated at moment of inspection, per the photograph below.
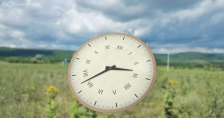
2:37
